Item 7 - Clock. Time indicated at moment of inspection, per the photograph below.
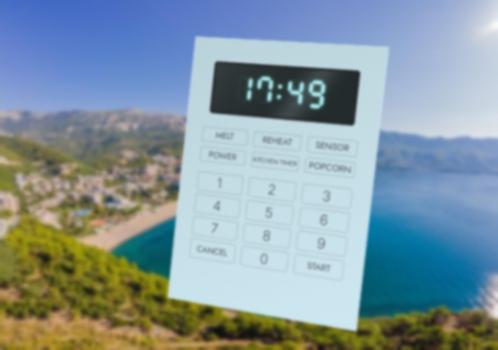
17:49
